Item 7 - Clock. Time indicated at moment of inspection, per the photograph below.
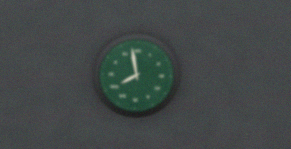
7:58
